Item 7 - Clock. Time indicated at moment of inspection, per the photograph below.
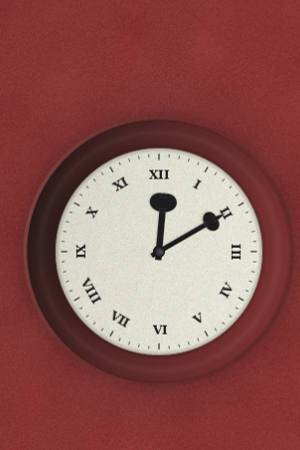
12:10
